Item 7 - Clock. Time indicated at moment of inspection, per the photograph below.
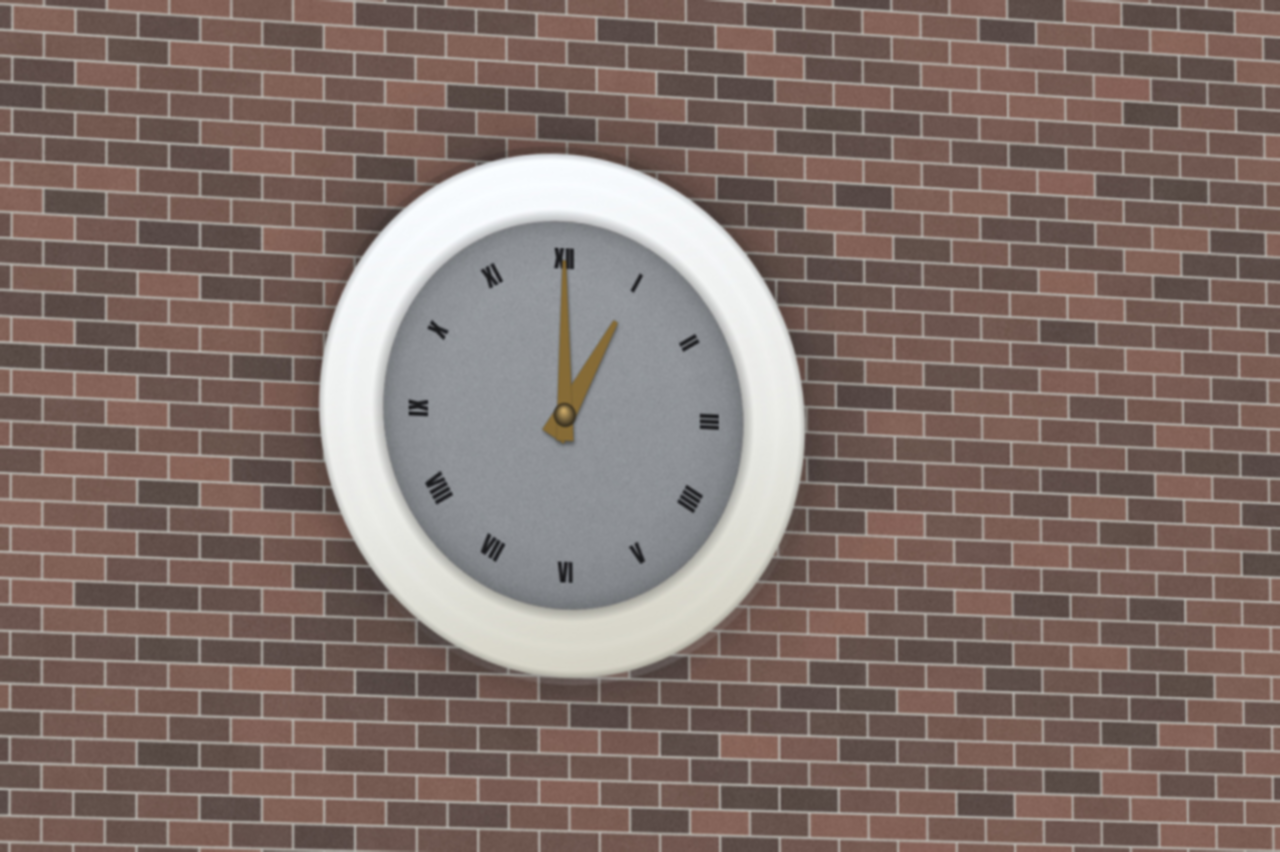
1:00
